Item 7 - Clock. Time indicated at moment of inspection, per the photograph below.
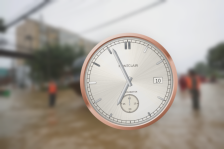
6:56
